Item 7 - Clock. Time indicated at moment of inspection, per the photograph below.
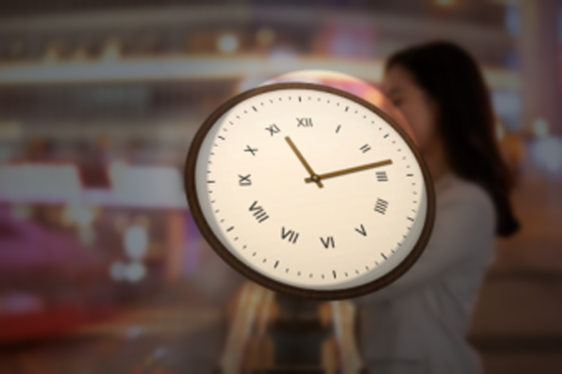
11:13
